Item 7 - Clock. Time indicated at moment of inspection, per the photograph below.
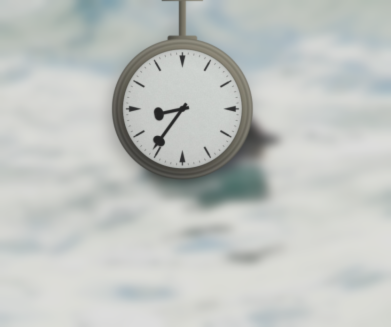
8:36
